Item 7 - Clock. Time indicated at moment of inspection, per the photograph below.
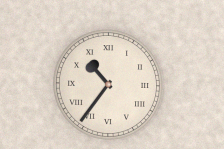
10:36
